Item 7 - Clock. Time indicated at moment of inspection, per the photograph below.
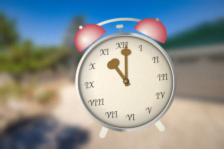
11:01
